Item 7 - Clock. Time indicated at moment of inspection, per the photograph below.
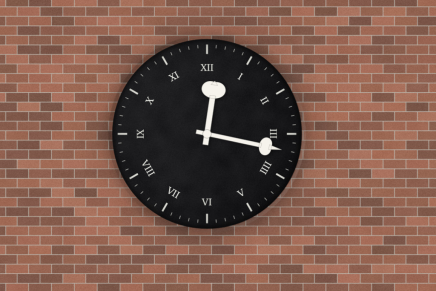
12:17
